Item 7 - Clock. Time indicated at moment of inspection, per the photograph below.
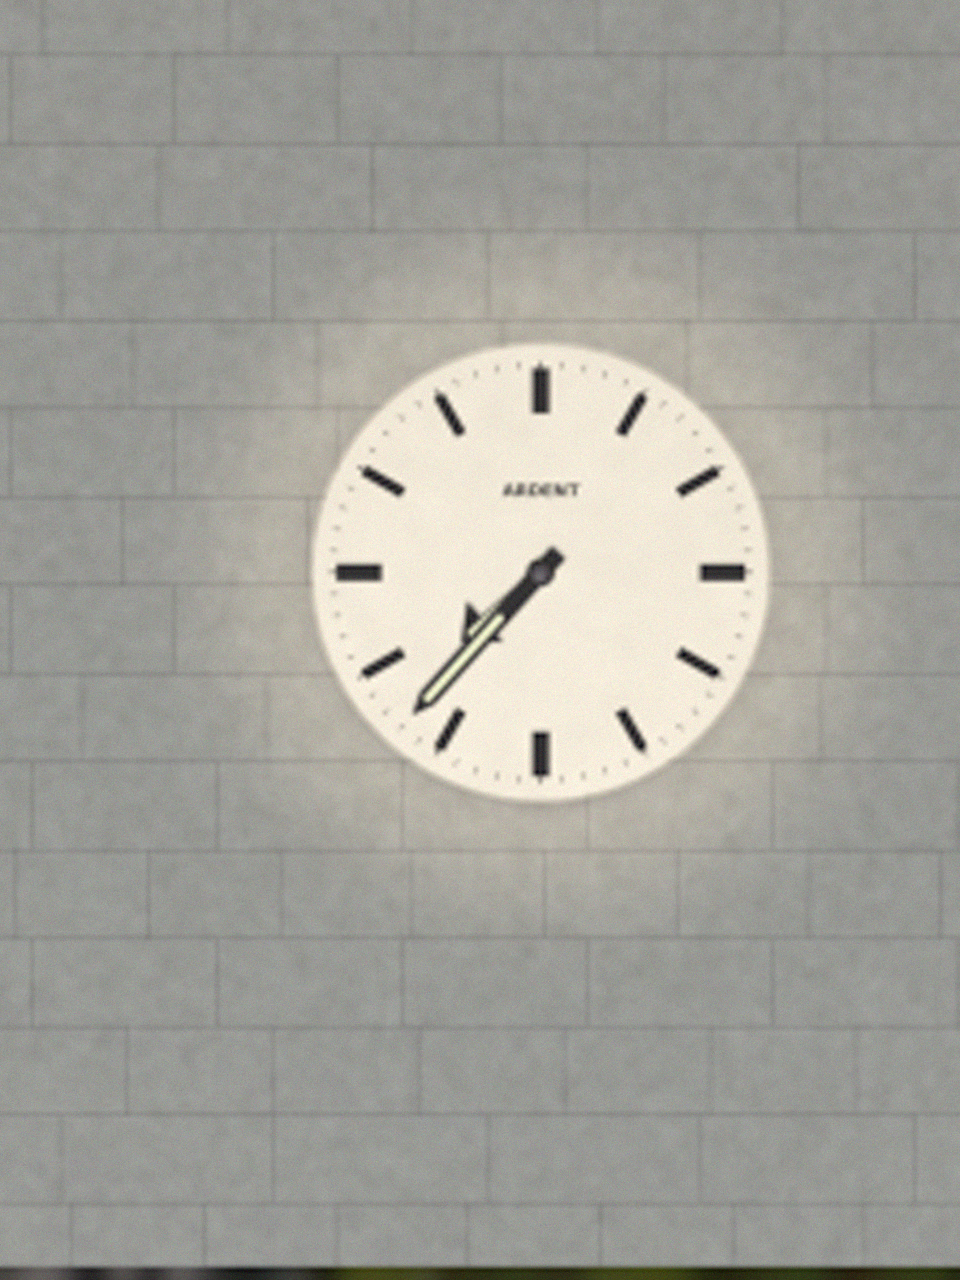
7:37
